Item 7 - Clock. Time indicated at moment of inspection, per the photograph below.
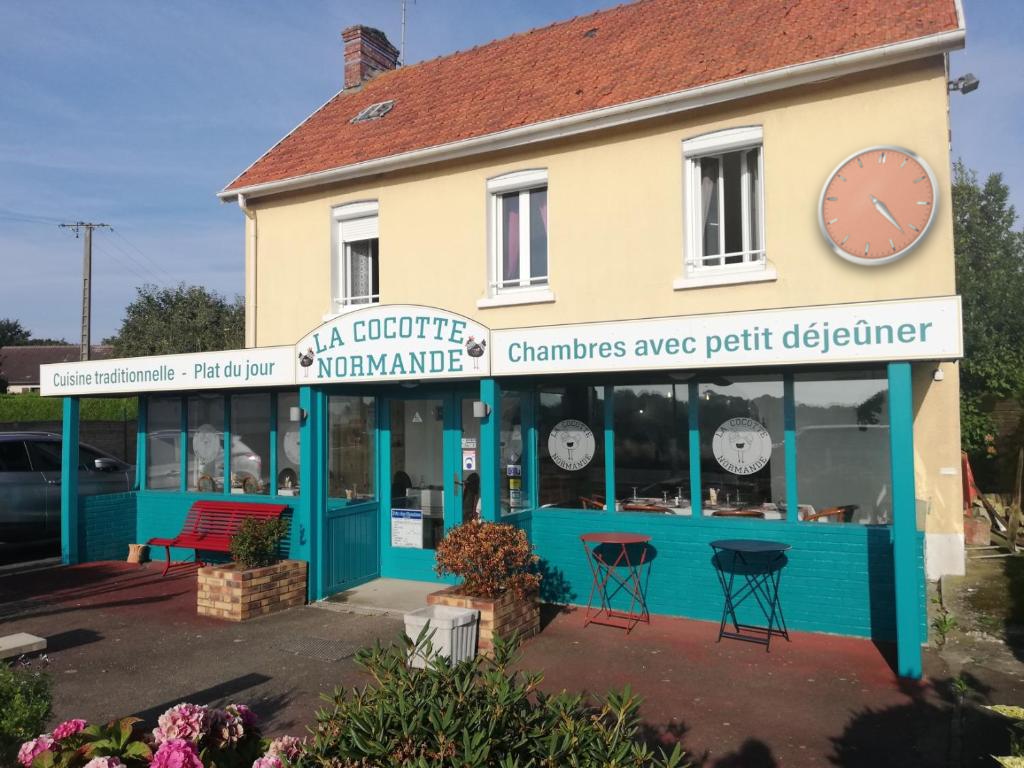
4:22
